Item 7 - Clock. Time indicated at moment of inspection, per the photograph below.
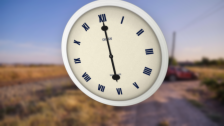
6:00
